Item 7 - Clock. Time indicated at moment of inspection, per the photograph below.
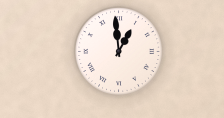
12:59
